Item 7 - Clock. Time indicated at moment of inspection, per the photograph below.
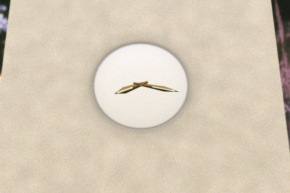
8:17
